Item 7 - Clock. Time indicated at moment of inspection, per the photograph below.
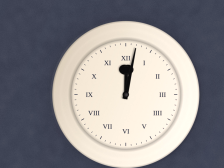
12:02
